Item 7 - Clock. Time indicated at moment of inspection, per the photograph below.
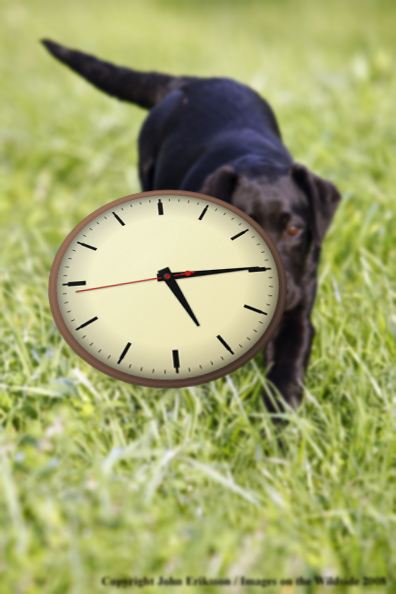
5:14:44
